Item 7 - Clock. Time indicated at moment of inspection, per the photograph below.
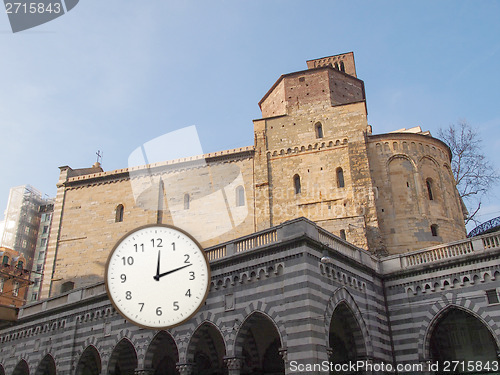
12:12
